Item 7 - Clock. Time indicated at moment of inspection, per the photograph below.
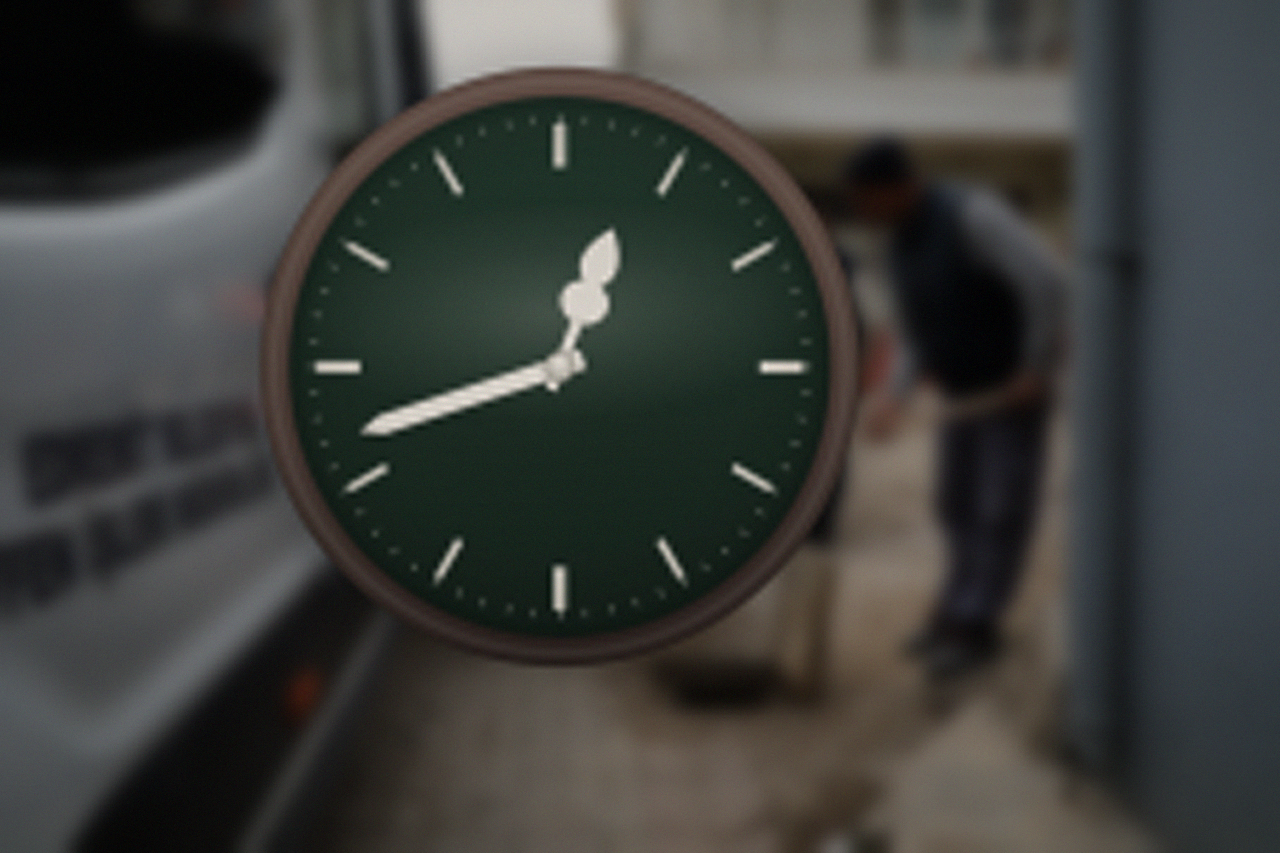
12:42
